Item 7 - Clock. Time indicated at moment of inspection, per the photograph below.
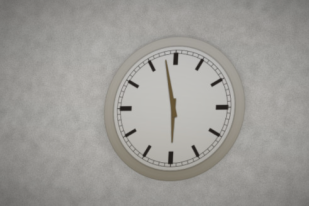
5:58
